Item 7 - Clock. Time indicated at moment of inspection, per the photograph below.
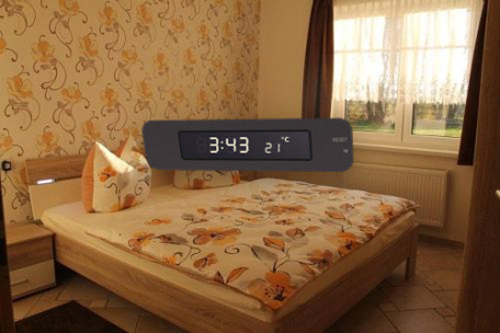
3:43
